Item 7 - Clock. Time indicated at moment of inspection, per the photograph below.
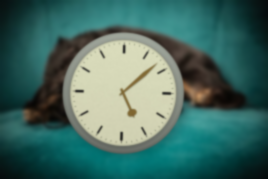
5:08
